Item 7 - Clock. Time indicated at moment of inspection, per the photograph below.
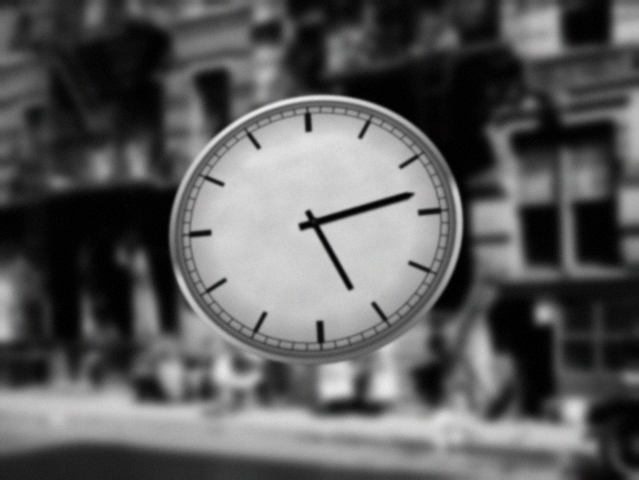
5:13
